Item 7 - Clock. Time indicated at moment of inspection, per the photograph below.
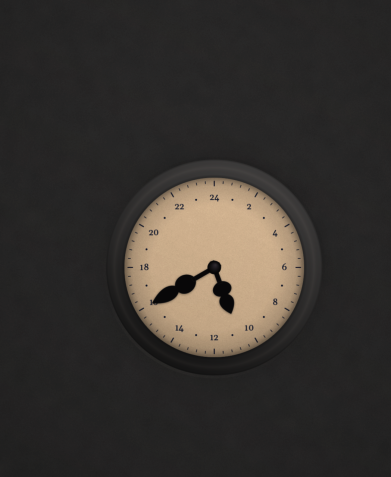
10:40
